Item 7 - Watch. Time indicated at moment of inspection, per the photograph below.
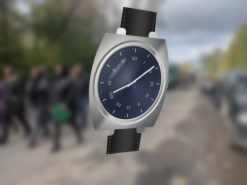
8:09
